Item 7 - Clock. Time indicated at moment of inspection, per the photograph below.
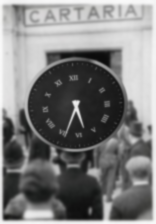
5:34
